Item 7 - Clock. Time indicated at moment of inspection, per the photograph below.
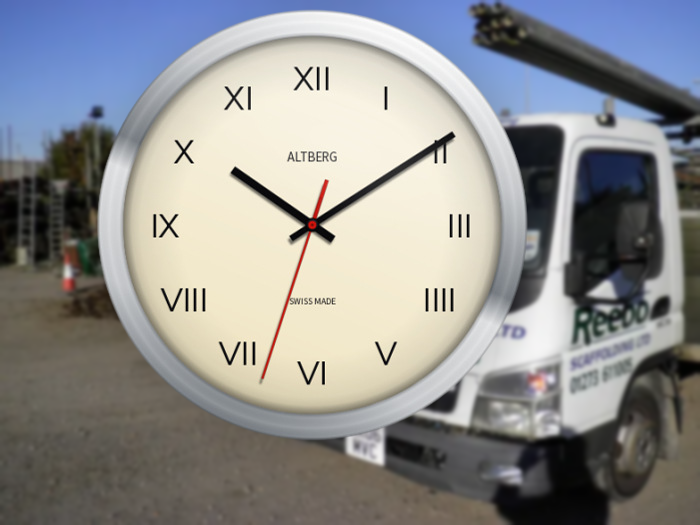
10:09:33
